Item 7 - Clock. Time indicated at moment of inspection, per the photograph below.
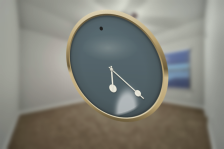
6:23
